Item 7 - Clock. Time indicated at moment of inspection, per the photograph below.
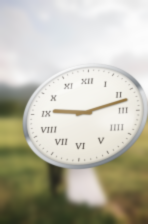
9:12
